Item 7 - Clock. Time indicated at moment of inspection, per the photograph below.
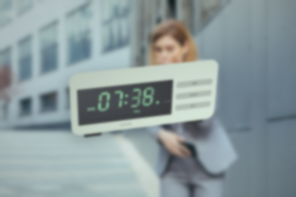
7:38
